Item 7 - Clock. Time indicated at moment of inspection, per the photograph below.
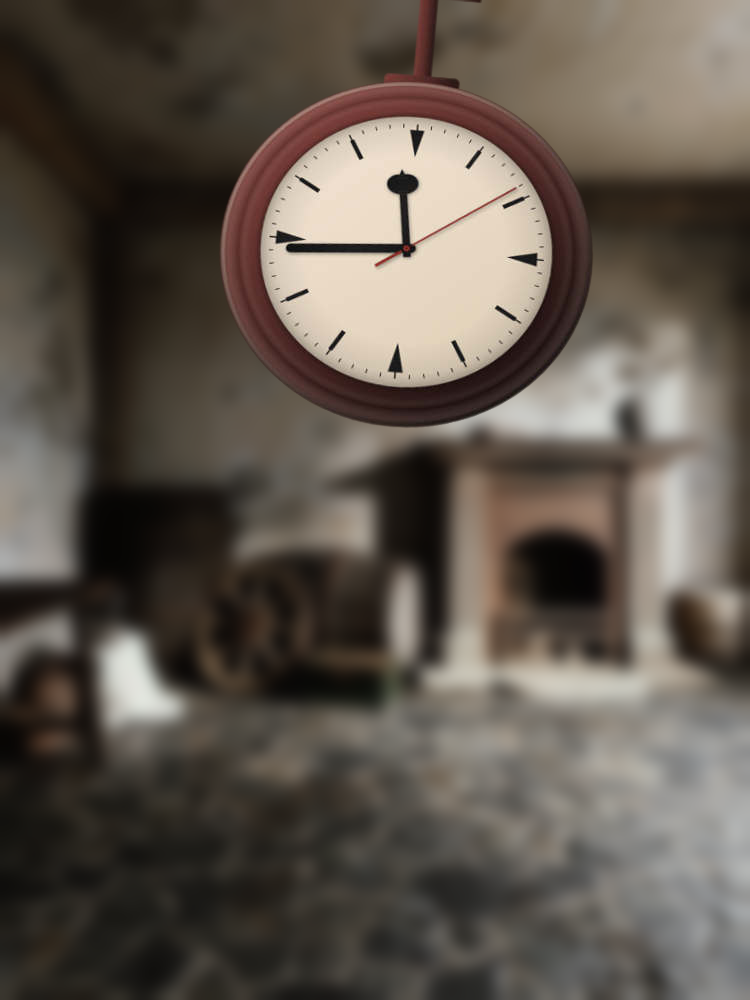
11:44:09
